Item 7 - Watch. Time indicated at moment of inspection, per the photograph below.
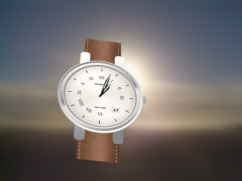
1:03
